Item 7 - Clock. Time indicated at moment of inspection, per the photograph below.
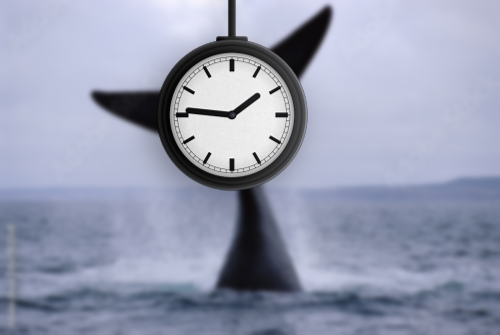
1:46
